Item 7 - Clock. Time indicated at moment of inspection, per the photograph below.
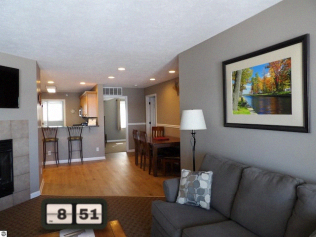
8:51
